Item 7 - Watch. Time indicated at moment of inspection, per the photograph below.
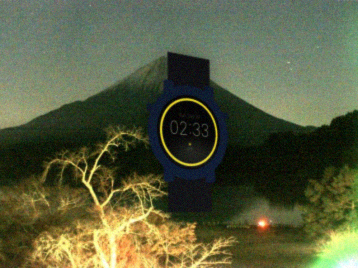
2:33
